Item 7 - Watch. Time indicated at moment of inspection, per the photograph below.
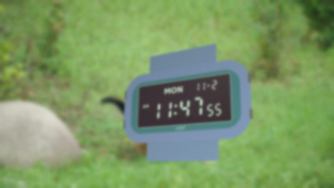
11:47
